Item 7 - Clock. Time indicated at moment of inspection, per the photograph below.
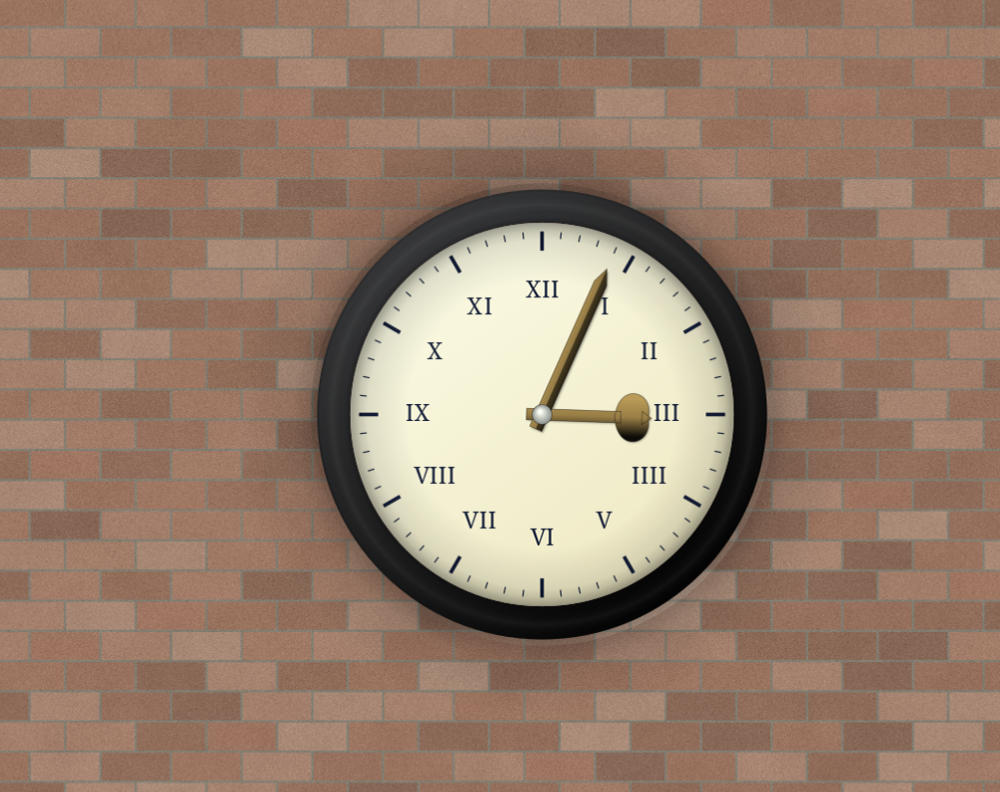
3:04
